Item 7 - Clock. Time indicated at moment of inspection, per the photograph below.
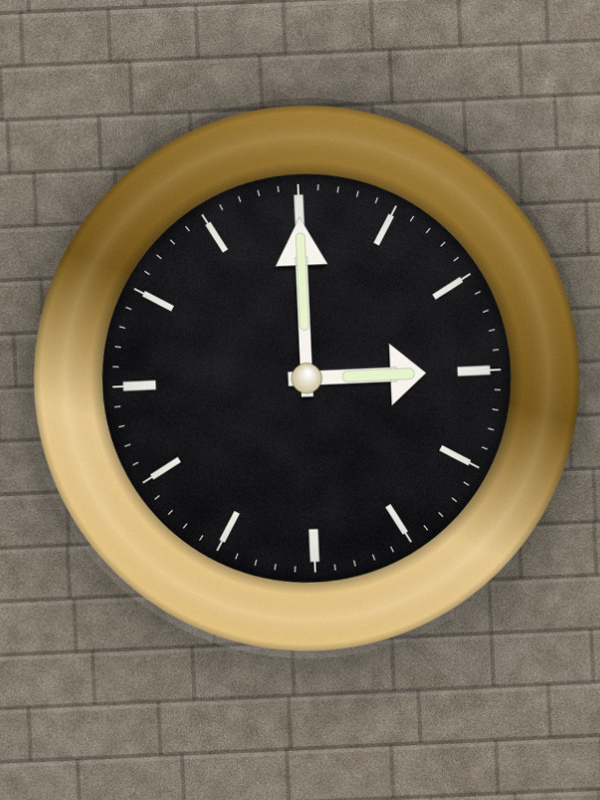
3:00
